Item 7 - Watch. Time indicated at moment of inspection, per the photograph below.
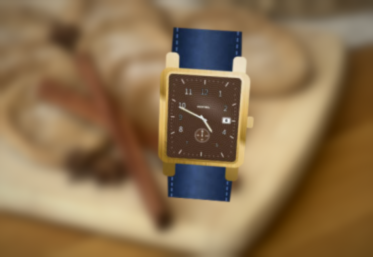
4:49
